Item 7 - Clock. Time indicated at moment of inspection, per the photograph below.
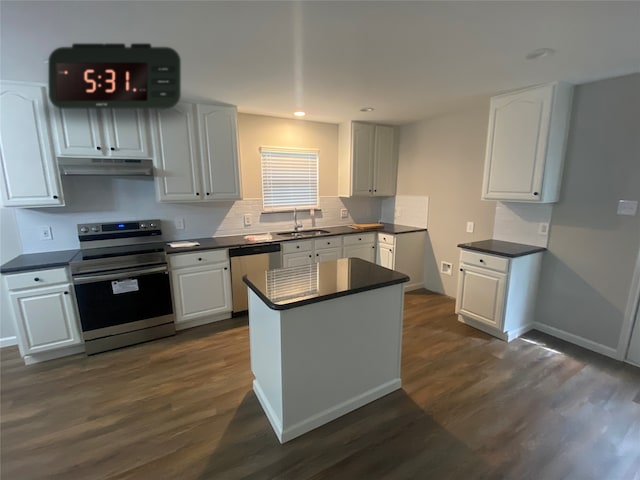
5:31
